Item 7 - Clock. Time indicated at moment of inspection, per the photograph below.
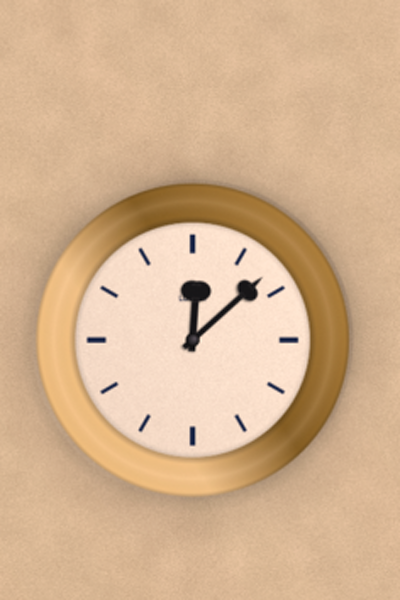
12:08
